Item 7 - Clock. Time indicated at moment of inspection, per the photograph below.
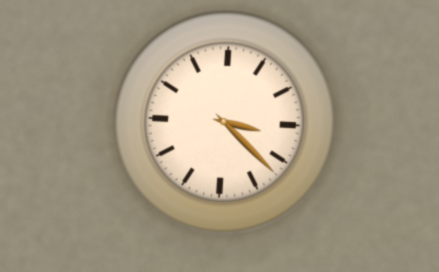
3:22
